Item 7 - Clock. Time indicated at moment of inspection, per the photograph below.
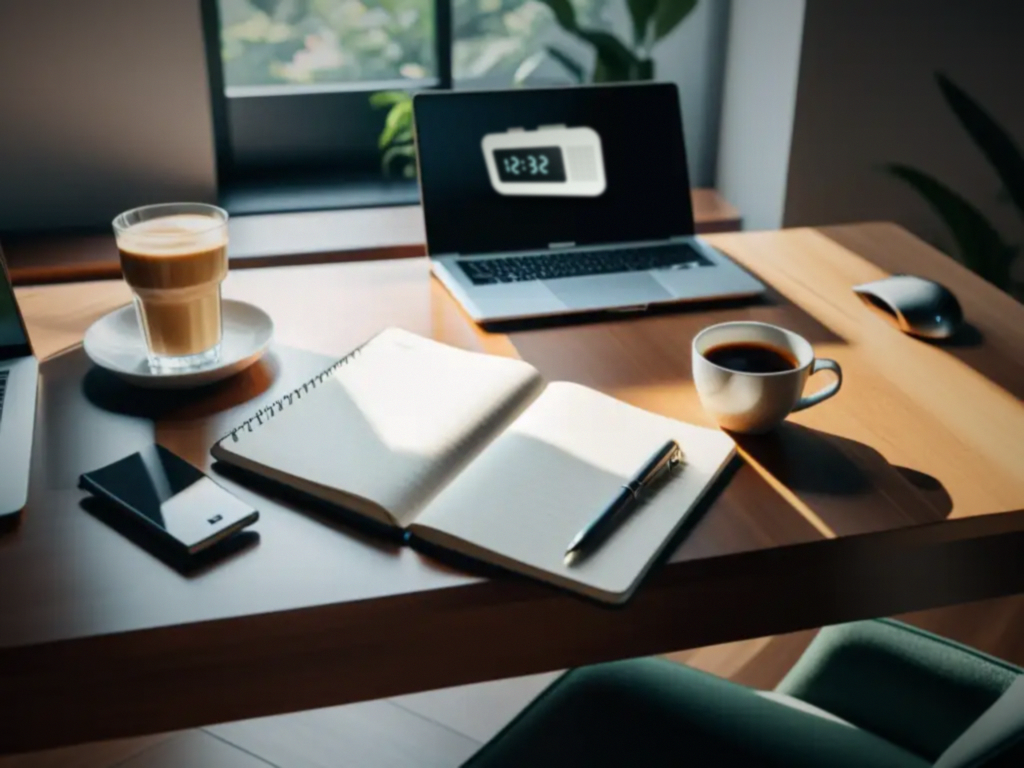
12:32
